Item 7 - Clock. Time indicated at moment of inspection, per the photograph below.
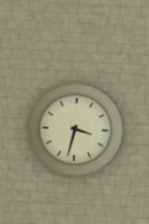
3:32
